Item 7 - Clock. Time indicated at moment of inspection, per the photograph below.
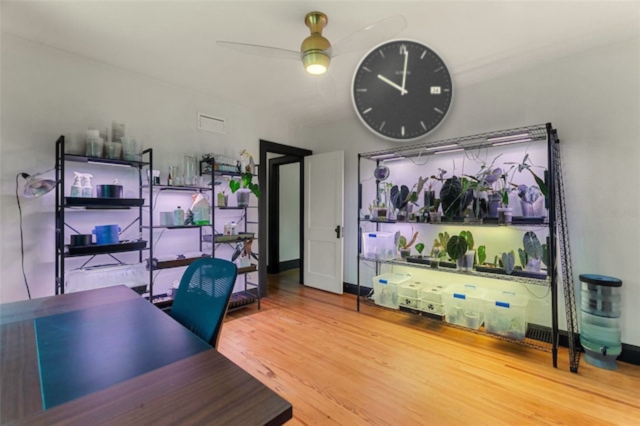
10:01
